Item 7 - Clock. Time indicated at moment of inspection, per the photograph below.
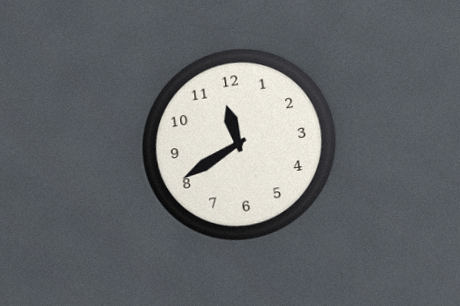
11:41
